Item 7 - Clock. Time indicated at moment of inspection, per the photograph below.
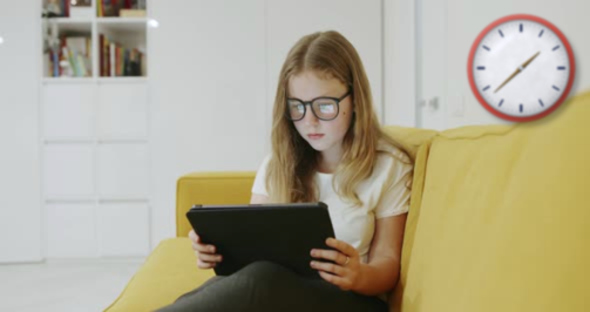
1:38
